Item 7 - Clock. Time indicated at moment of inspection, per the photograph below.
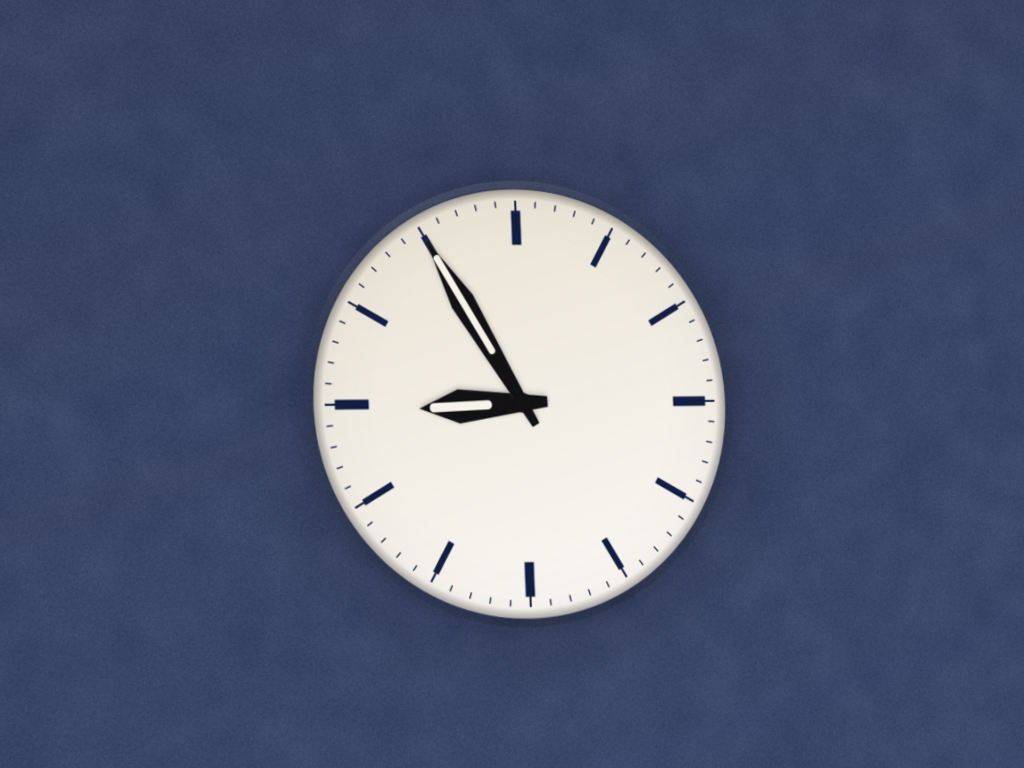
8:55
